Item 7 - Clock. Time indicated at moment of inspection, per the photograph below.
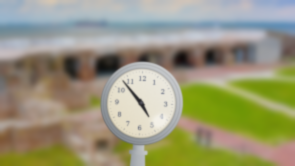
4:53
